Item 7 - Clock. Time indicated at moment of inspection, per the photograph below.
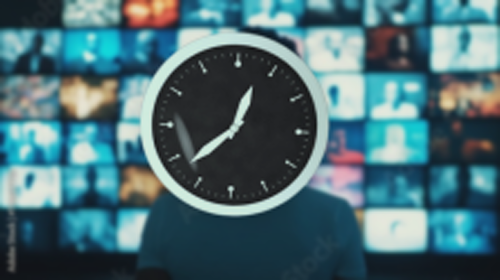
12:38
